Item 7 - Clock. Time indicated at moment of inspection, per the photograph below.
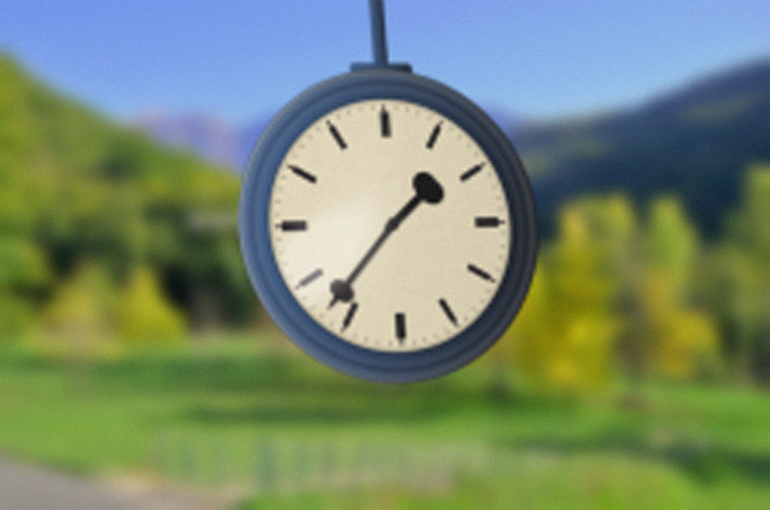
1:37
